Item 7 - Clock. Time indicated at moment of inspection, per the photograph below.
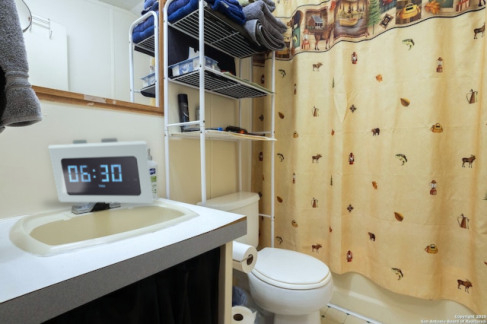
6:30
